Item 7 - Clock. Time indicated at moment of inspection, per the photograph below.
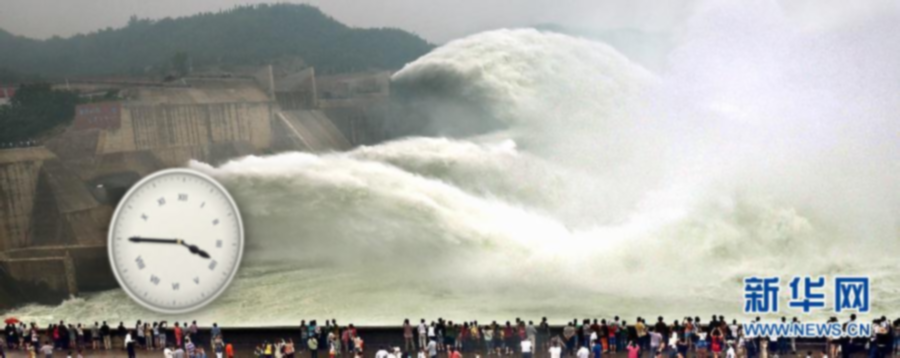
3:45
